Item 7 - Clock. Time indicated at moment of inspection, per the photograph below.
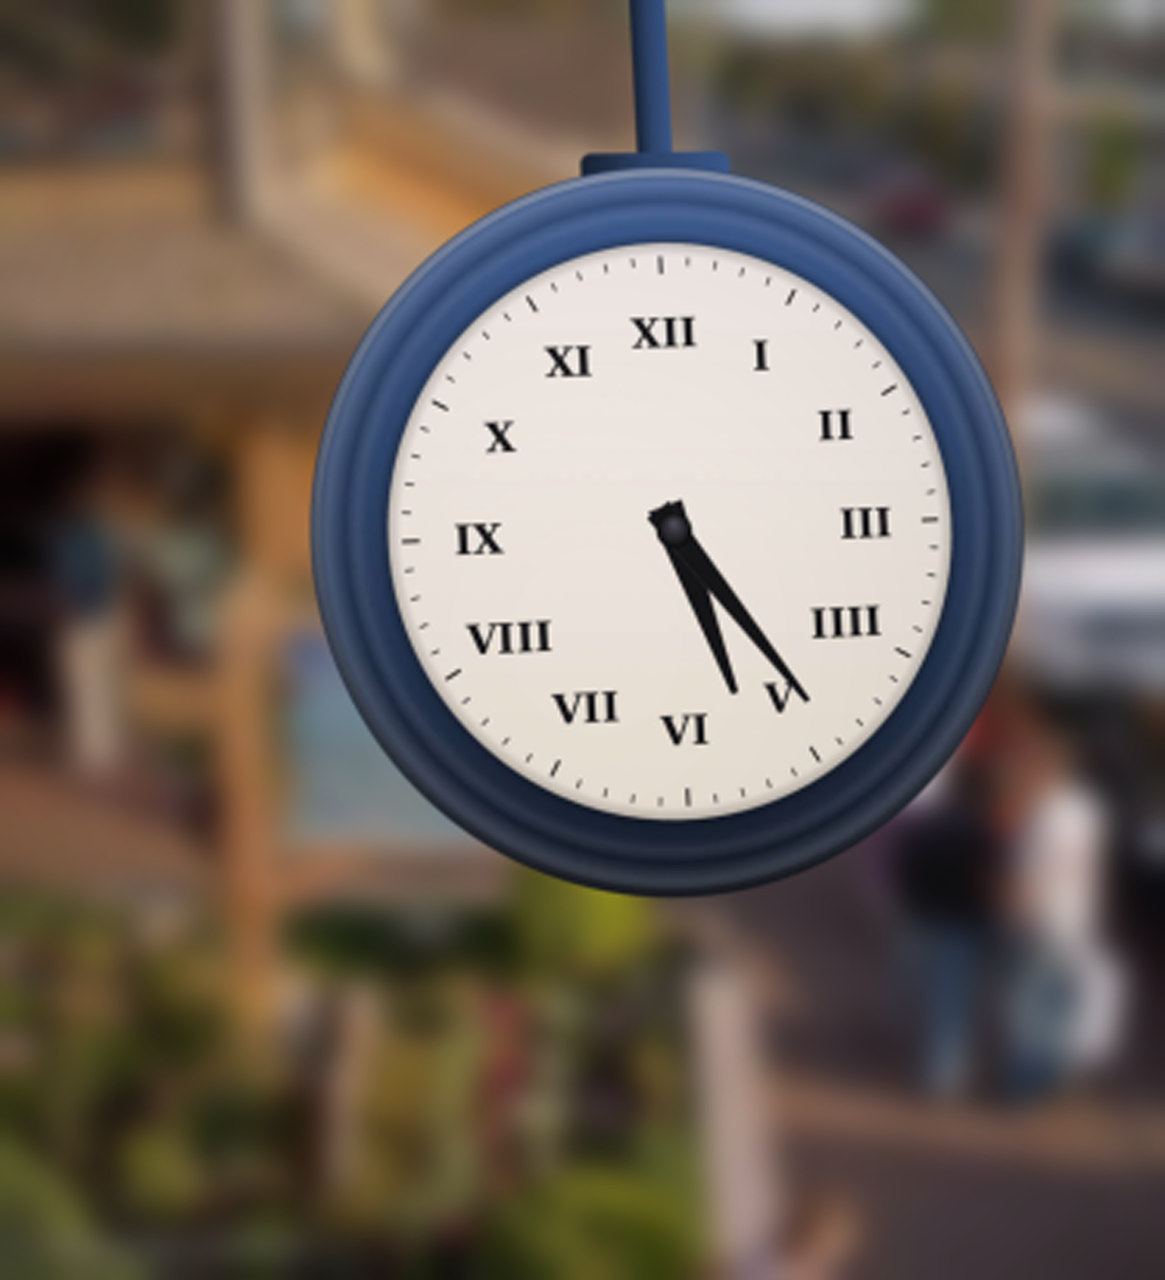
5:24
